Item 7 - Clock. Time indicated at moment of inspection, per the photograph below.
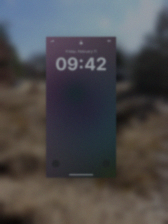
9:42
